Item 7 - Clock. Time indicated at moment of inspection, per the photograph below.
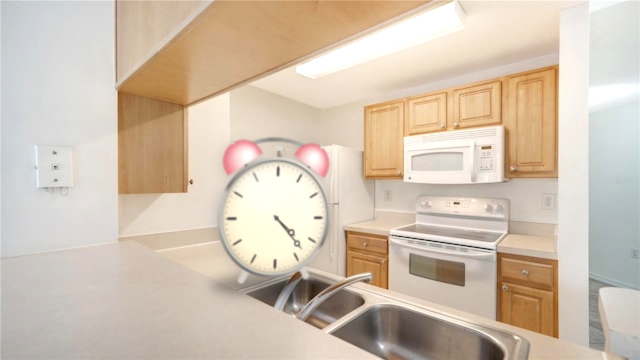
4:23
